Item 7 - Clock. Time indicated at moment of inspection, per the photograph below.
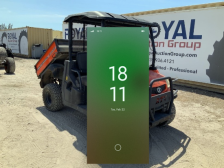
18:11
